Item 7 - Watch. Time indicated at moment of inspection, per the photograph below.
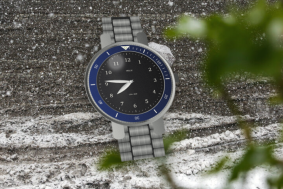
7:46
